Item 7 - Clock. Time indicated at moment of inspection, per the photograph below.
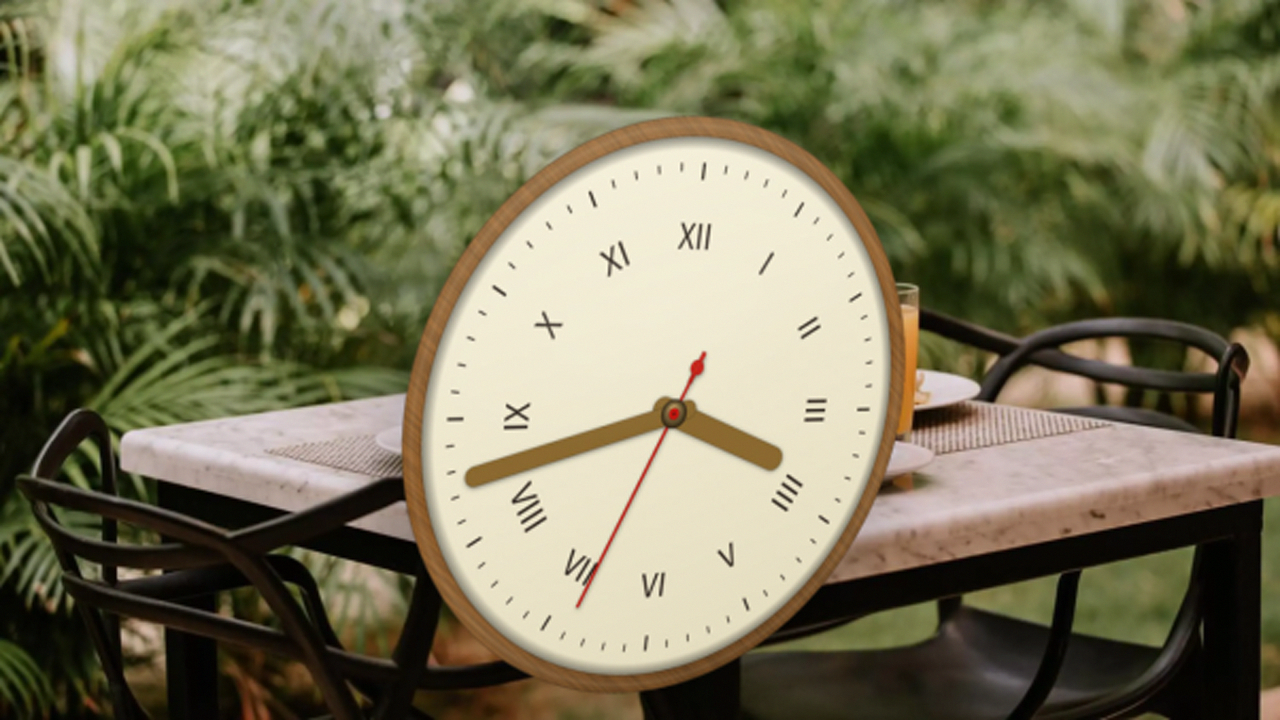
3:42:34
